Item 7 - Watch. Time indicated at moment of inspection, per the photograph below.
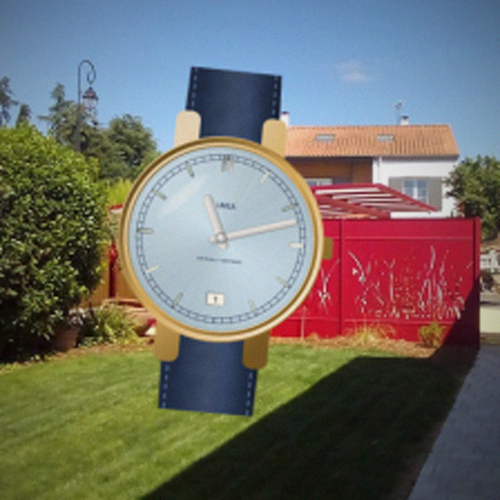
11:12
